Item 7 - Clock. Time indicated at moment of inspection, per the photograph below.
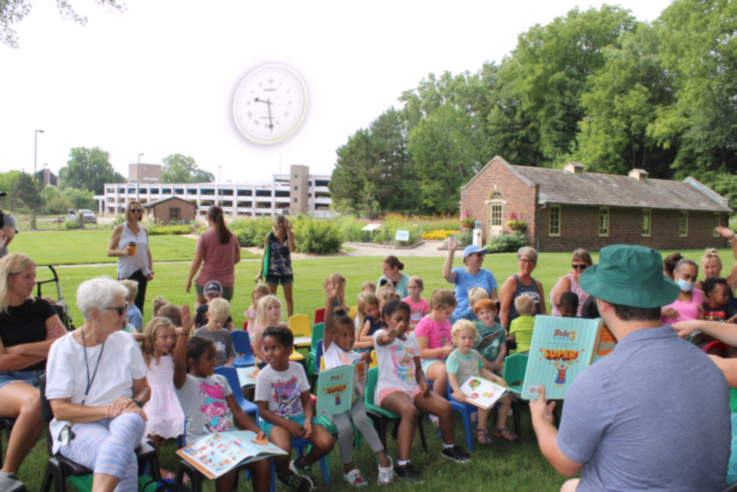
9:28
